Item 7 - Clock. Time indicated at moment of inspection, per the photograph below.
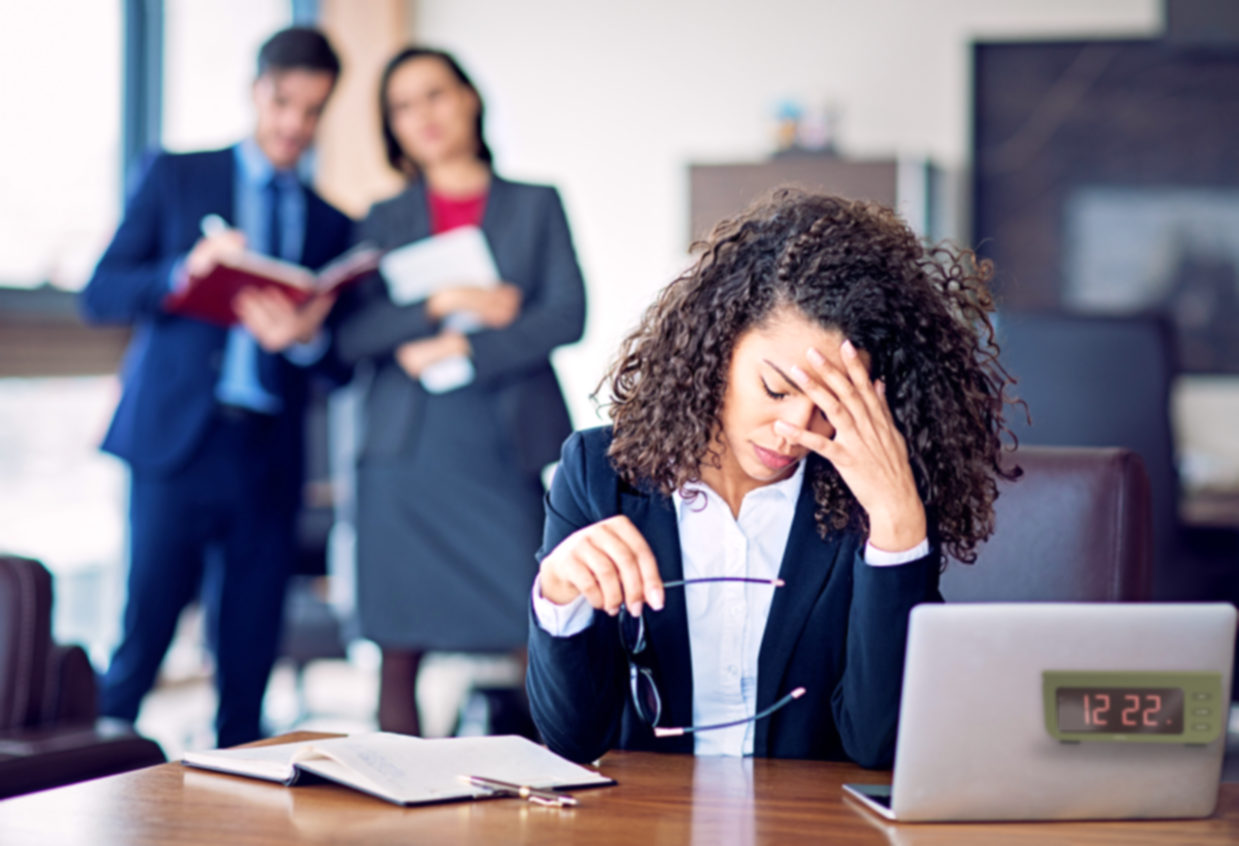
12:22
